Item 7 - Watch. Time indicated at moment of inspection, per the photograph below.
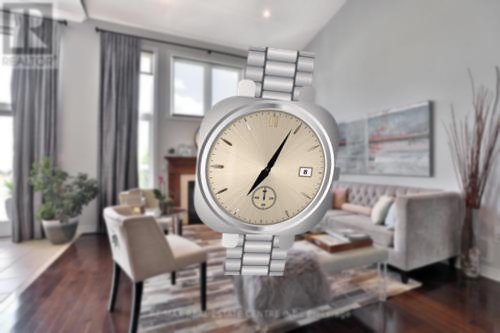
7:04
